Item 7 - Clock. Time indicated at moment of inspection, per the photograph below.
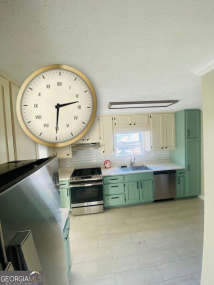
2:30
